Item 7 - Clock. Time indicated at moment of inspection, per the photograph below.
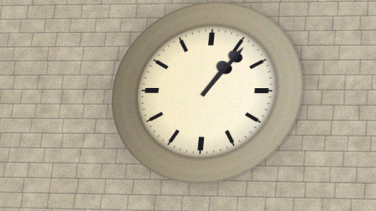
1:06
